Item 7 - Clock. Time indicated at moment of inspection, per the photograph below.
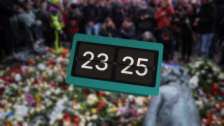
23:25
